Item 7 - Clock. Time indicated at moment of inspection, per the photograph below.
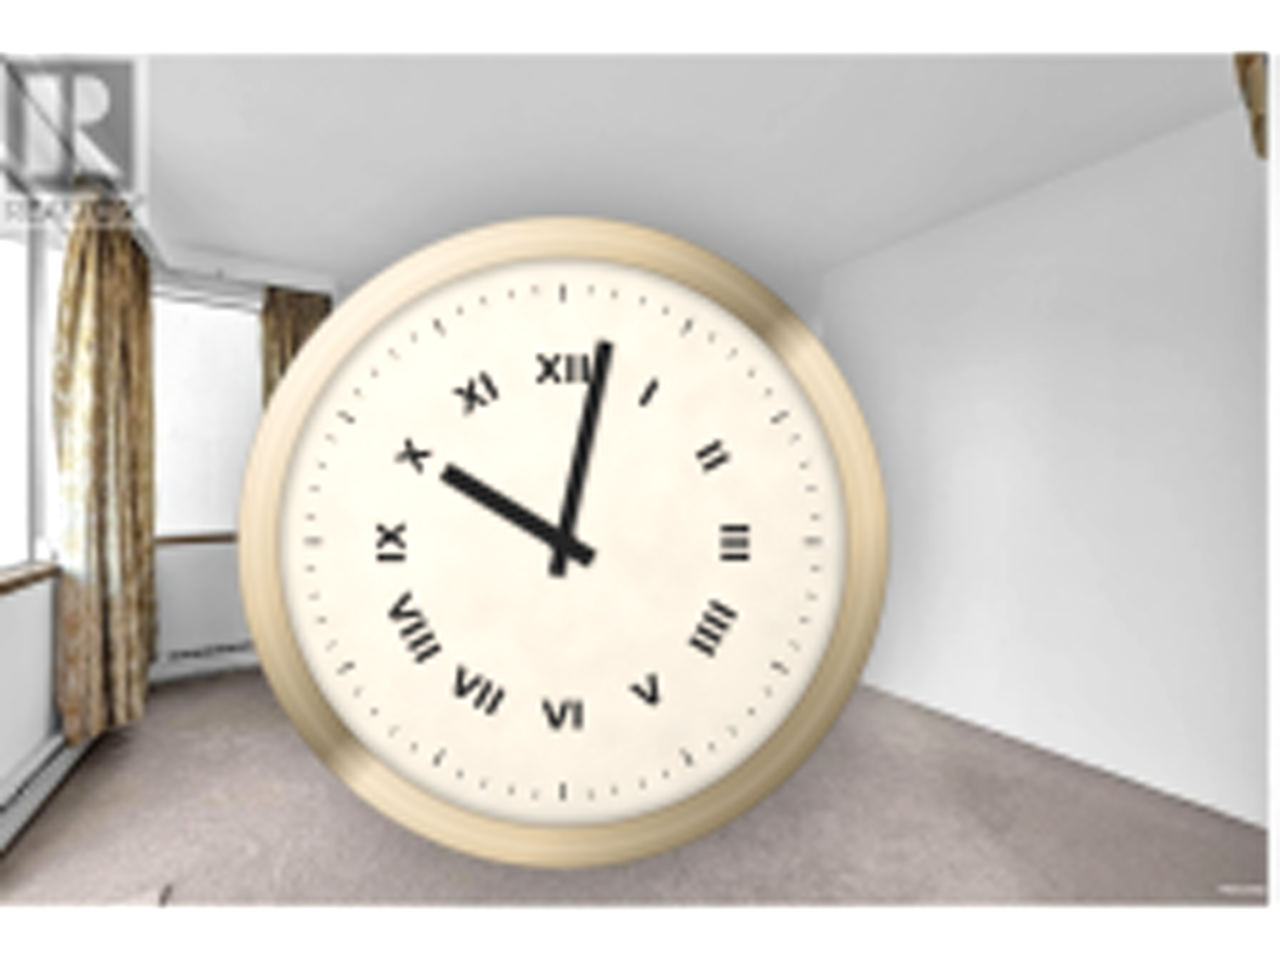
10:02
